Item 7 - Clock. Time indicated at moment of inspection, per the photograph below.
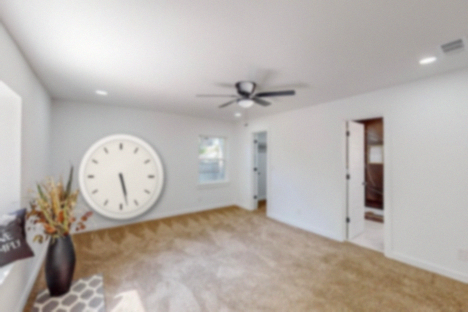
5:28
